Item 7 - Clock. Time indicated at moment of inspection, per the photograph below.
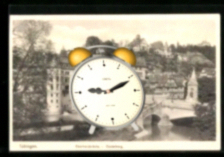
9:11
